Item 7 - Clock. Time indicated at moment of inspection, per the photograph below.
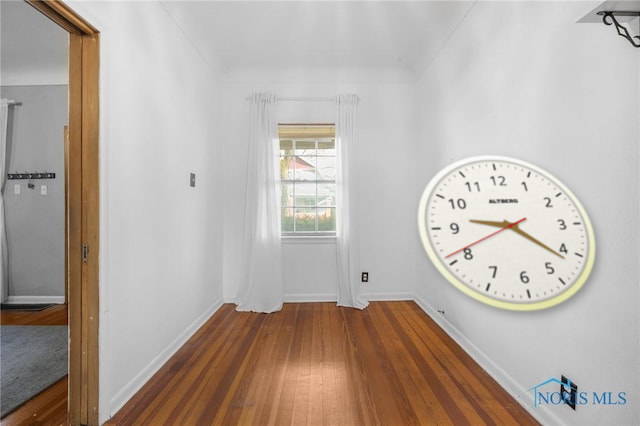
9:21:41
